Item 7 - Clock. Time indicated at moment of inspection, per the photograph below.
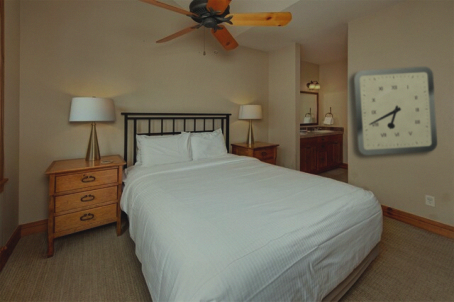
6:41
